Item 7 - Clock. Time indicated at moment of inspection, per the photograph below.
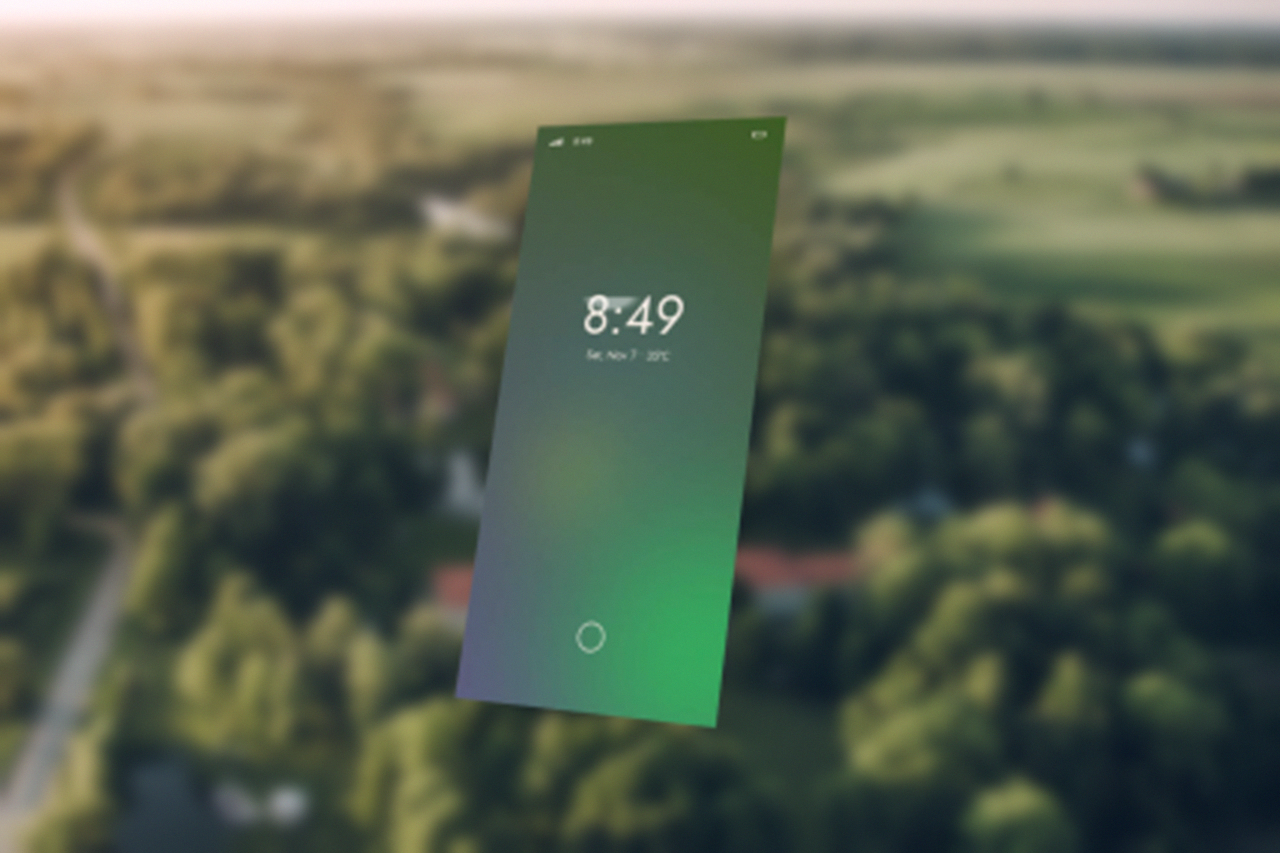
8:49
